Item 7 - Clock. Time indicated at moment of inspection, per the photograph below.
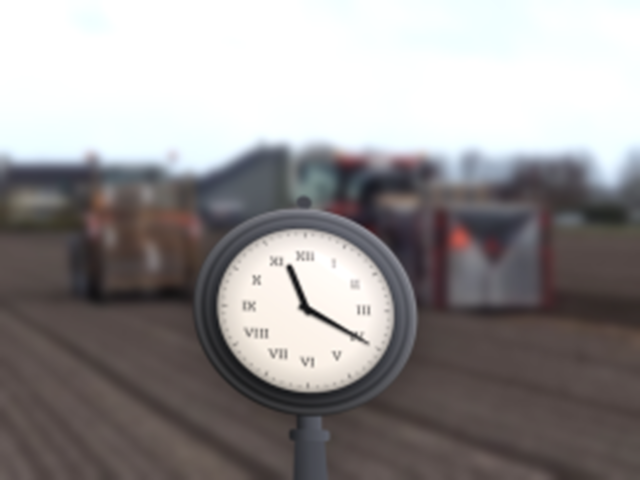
11:20
